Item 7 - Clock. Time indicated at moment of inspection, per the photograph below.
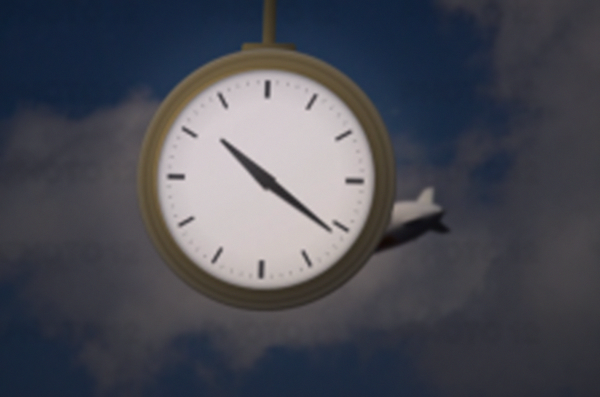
10:21
